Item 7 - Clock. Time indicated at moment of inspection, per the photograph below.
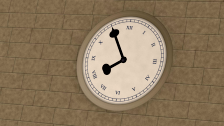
7:55
